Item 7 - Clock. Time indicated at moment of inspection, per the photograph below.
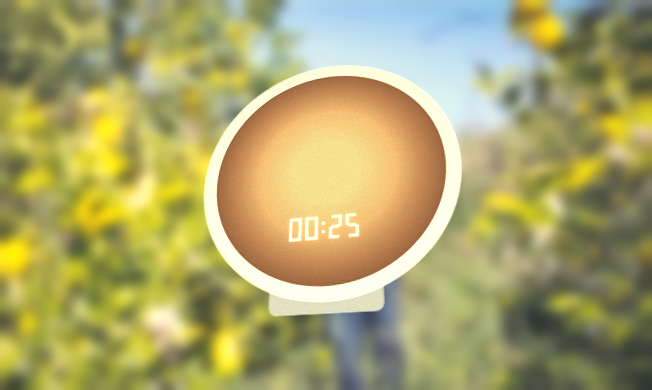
0:25
